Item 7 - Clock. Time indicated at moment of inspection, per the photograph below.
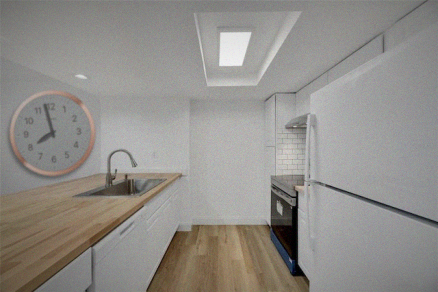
7:58
